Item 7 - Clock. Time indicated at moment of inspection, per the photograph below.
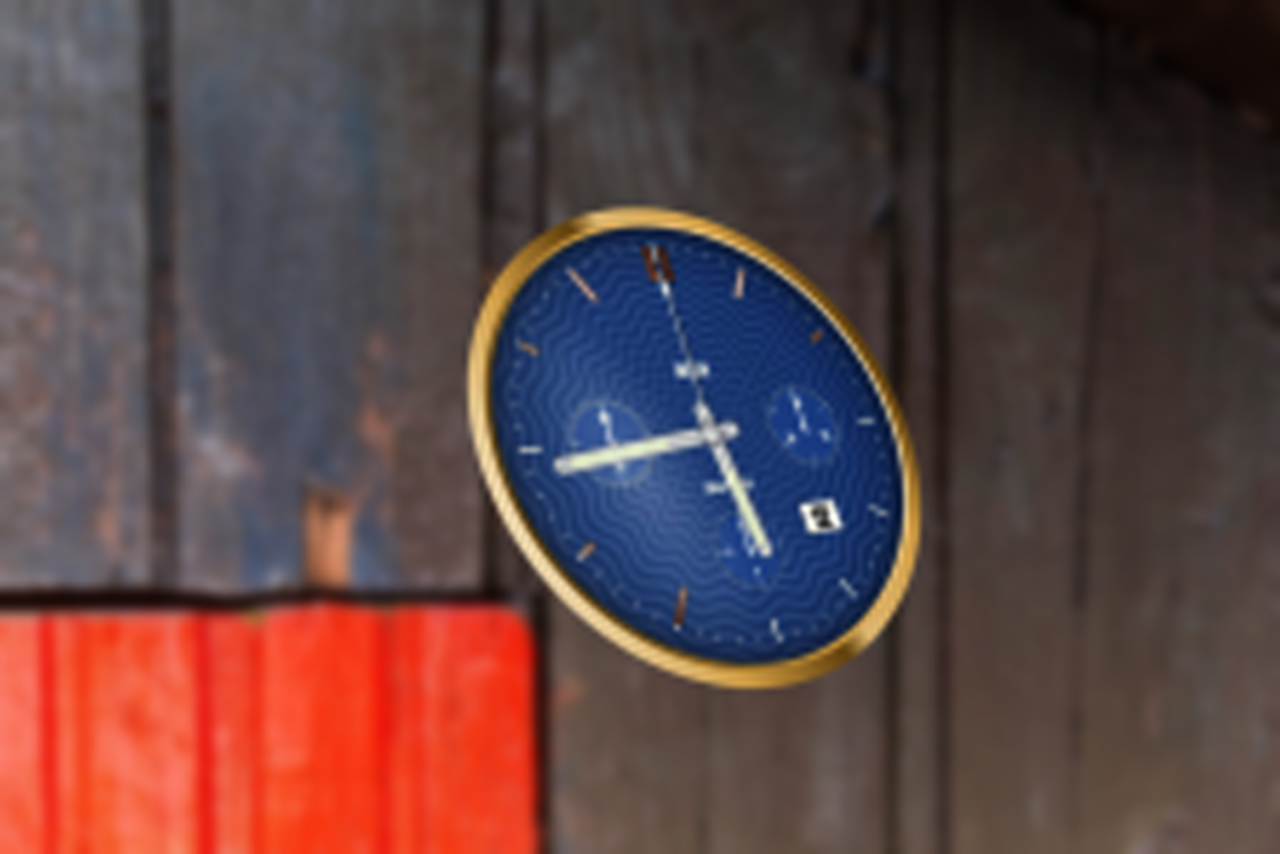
5:44
